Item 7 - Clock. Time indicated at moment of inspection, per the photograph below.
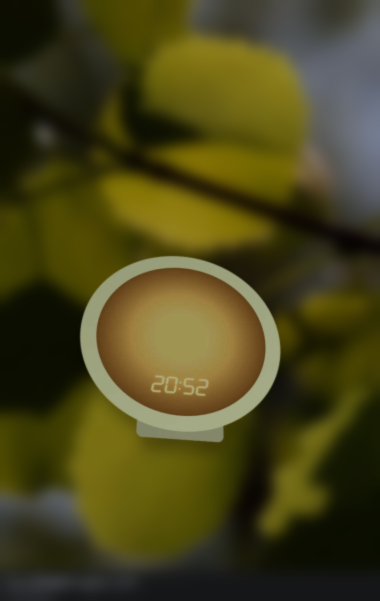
20:52
